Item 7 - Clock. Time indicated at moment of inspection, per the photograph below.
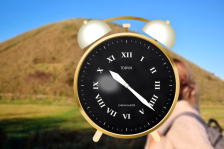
10:22
